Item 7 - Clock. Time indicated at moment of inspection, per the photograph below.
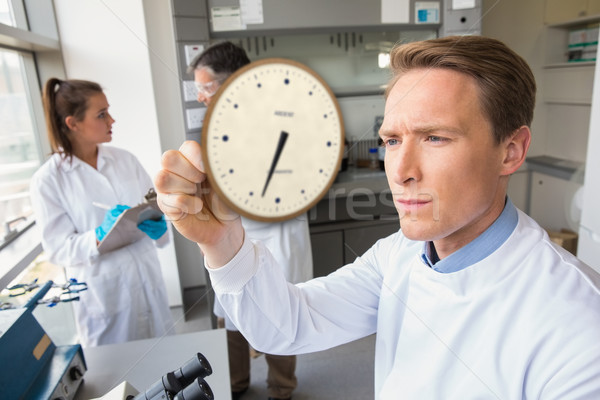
6:33
